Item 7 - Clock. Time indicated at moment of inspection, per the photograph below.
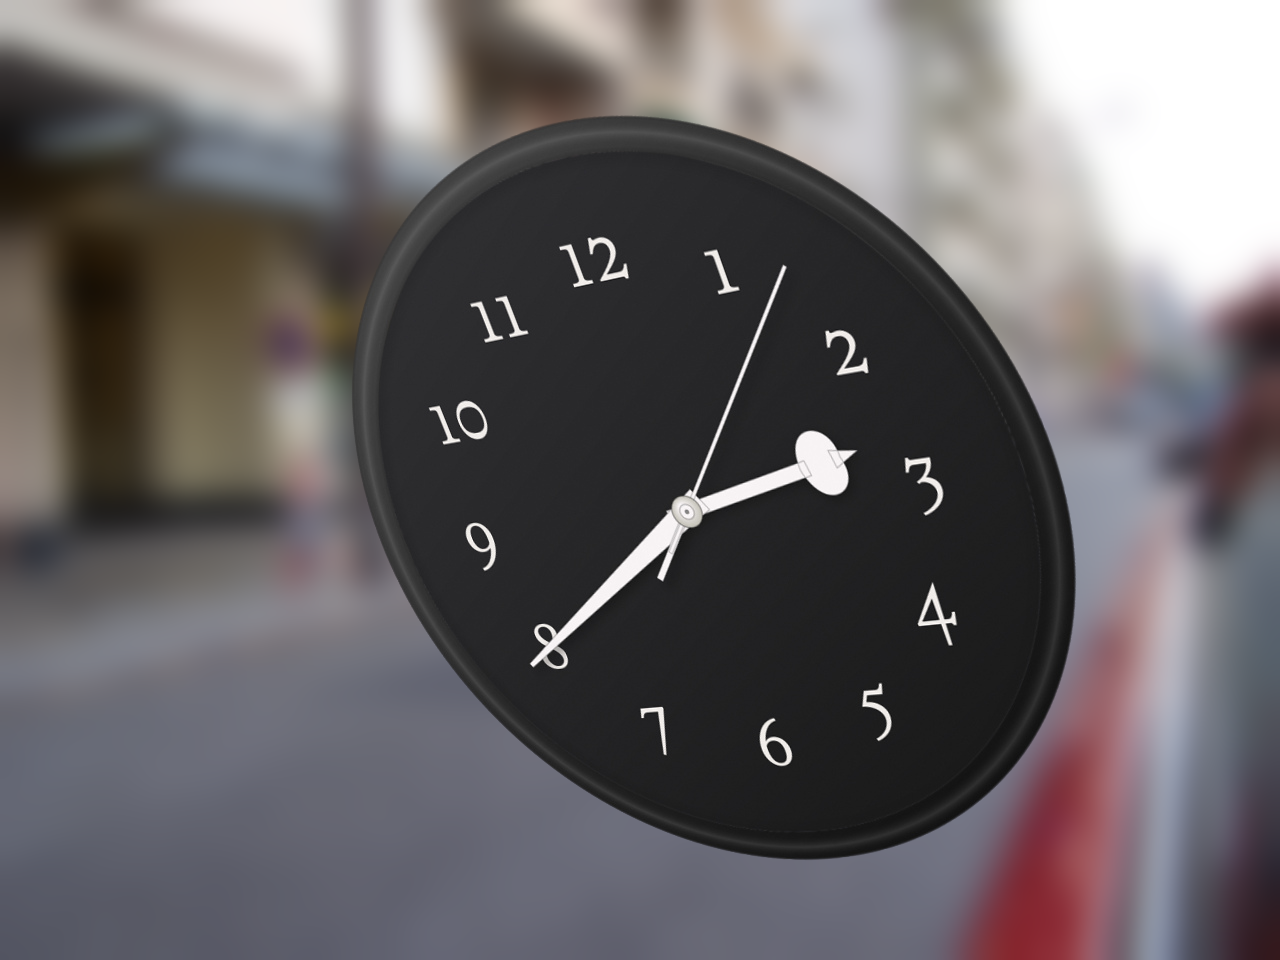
2:40:07
